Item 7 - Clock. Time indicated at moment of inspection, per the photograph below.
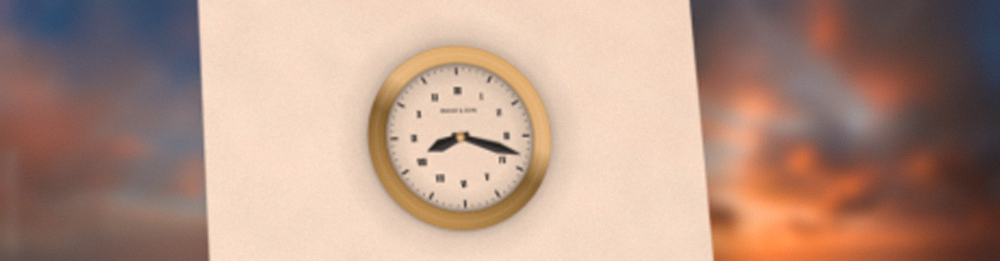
8:18
